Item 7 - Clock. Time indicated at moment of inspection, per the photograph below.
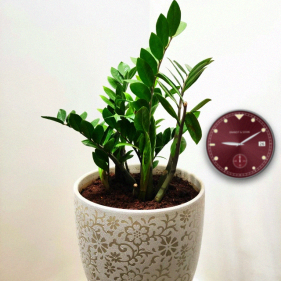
9:10
